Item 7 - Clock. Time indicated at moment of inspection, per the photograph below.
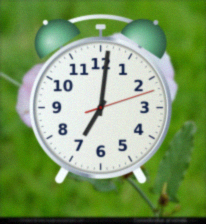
7:01:12
